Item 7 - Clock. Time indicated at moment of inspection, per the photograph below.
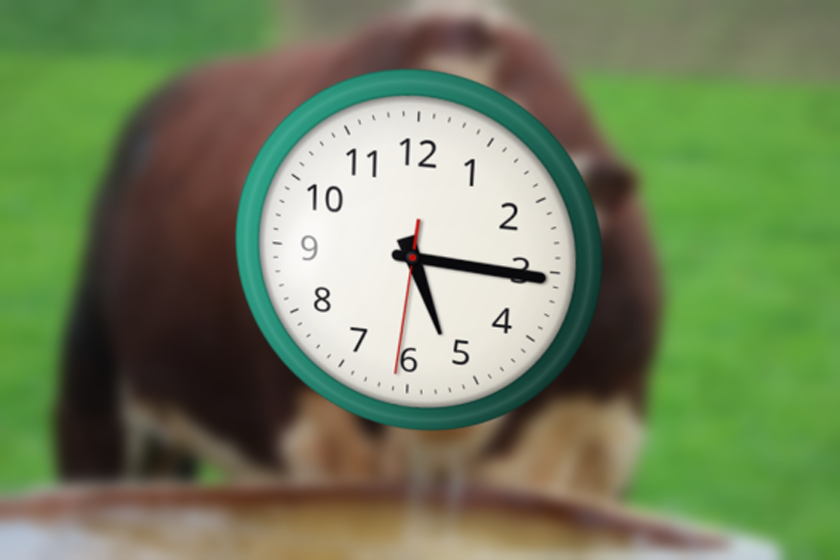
5:15:31
